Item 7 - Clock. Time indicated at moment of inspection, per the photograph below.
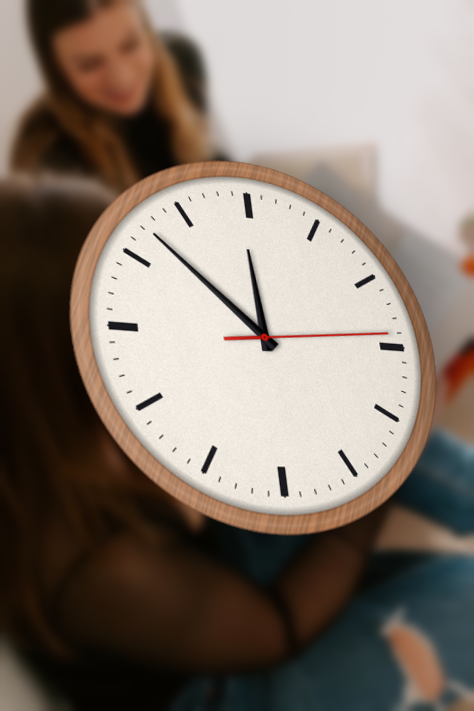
11:52:14
